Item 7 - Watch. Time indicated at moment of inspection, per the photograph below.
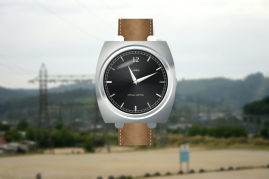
11:11
